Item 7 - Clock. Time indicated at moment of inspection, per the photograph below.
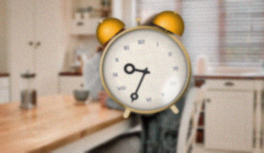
9:35
